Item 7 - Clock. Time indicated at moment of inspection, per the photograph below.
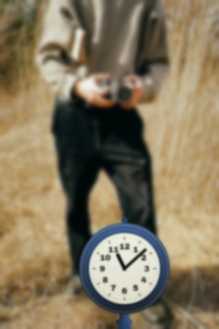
11:08
